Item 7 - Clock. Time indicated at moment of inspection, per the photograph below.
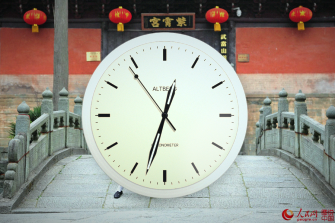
12:32:54
